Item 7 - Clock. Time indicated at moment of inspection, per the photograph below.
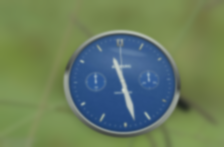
11:28
